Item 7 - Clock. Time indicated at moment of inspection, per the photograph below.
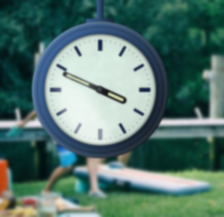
3:49
